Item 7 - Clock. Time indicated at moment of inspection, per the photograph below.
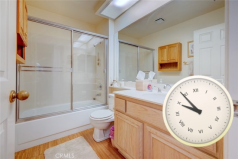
9:54
